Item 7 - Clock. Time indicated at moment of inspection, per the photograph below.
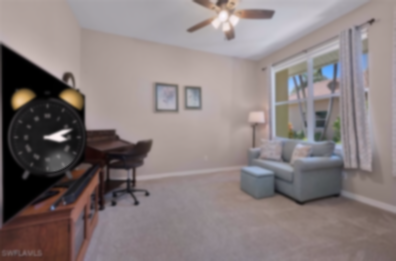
3:12
